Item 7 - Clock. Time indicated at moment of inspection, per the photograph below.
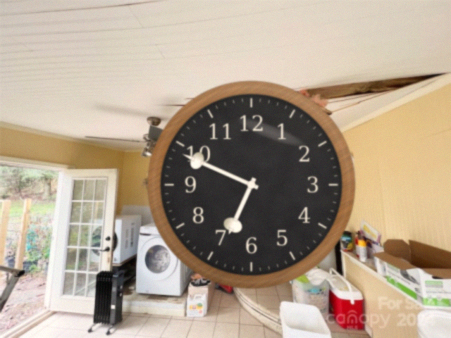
6:49
